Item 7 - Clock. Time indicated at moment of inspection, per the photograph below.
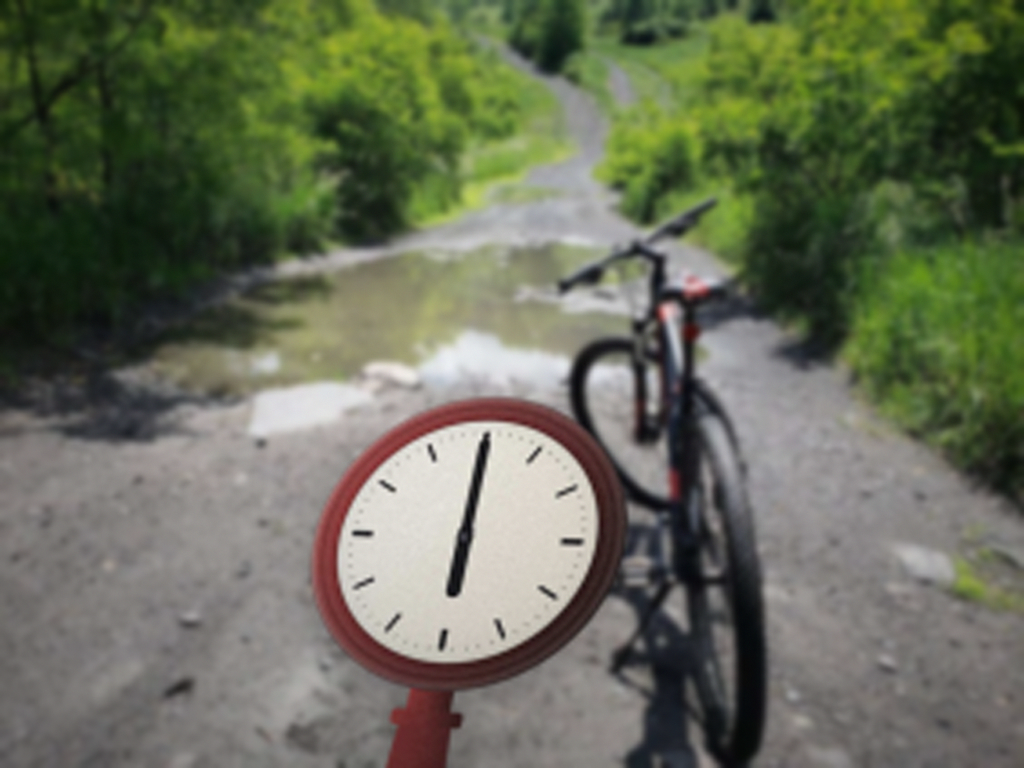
6:00
